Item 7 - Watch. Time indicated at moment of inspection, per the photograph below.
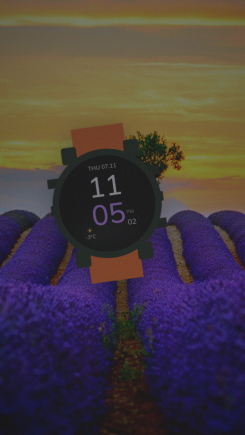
11:05:02
